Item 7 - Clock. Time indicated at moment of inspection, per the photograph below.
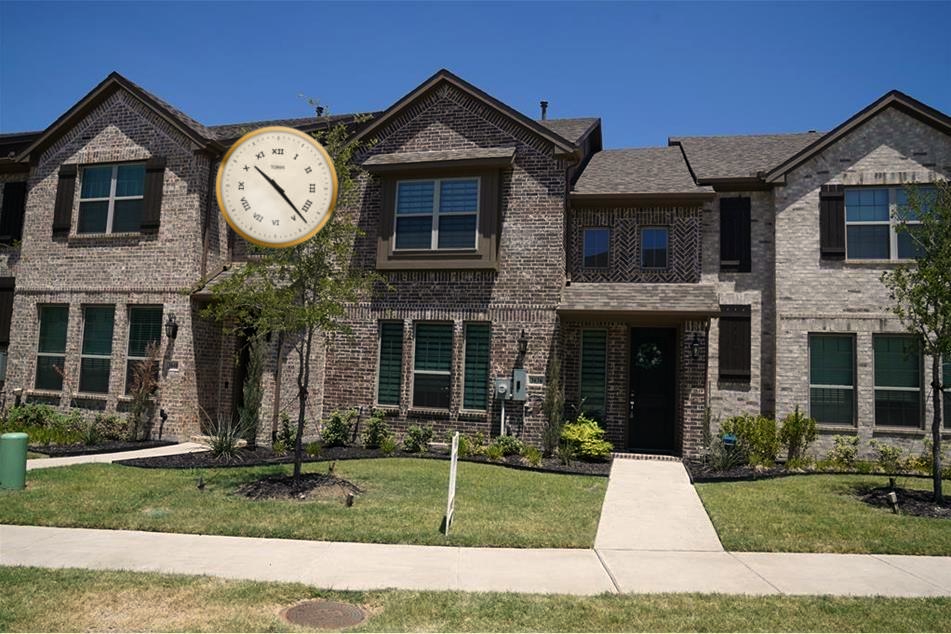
10:23
